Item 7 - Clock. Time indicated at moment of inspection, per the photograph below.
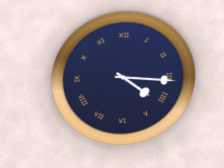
4:16
